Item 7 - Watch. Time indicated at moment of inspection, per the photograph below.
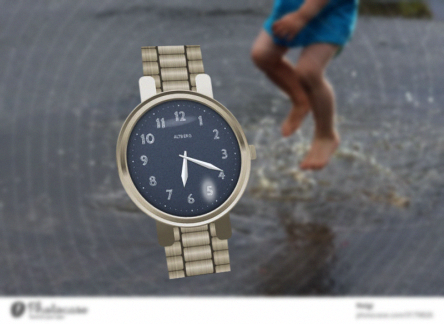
6:19
